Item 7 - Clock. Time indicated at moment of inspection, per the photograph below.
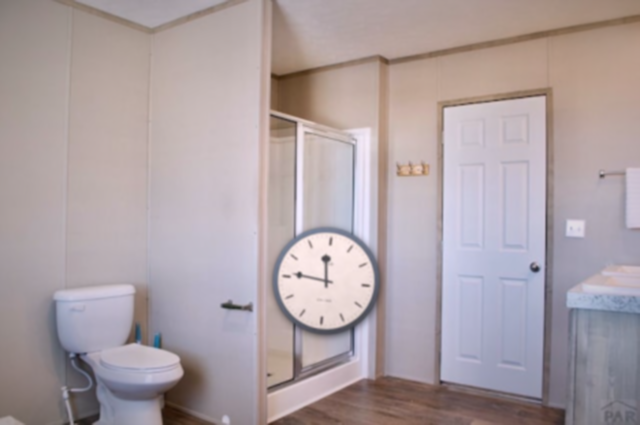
11:46
